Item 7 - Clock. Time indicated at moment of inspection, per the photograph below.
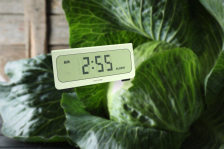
2:55
